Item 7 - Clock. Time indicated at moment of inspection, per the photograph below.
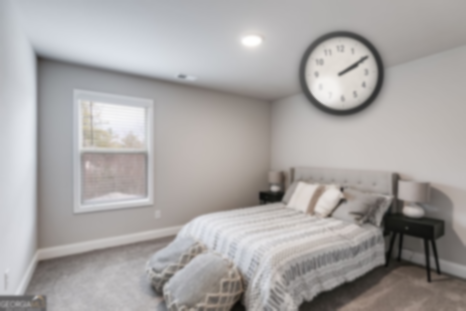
2:10
